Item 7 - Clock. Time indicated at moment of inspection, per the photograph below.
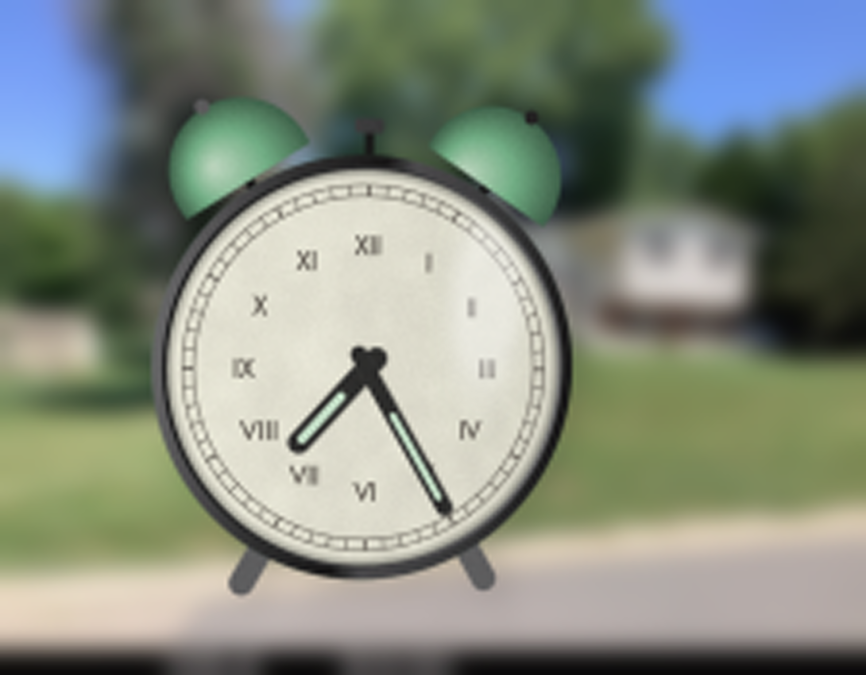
7:25
